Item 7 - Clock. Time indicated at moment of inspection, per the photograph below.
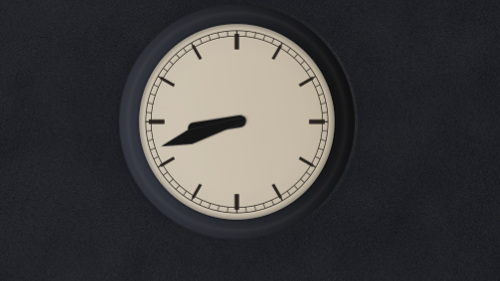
8:42
